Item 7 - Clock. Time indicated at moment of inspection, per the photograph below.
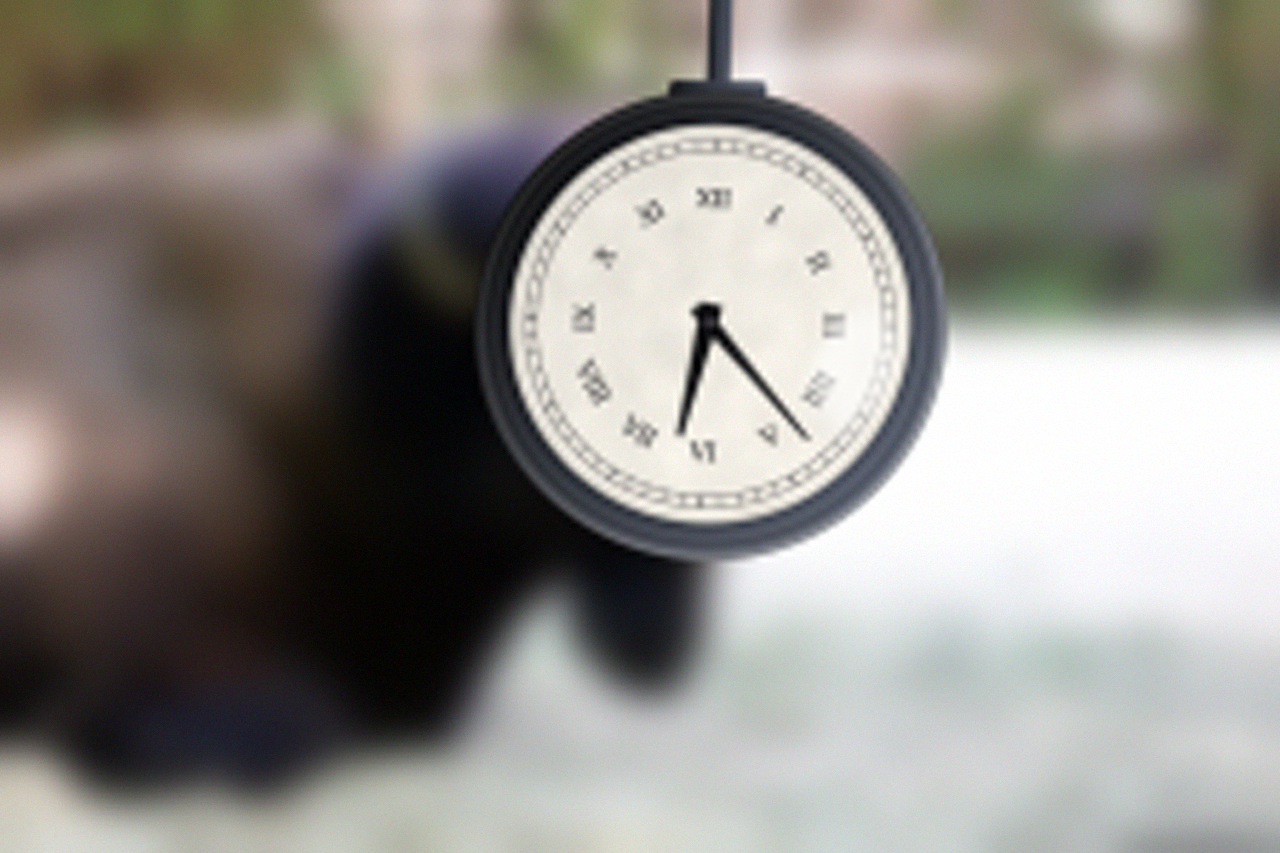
6:23
